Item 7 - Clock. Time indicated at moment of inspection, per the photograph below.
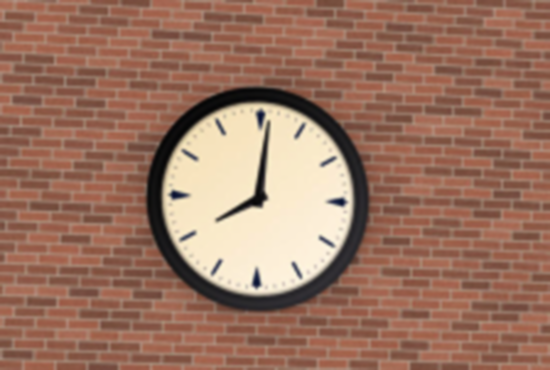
8:01
